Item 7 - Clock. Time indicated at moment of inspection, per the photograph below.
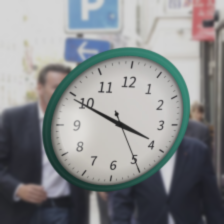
3:49:25
